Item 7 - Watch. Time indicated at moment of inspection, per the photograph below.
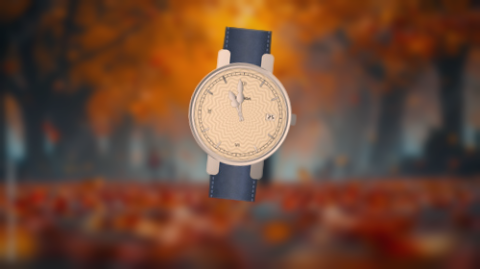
10:59
